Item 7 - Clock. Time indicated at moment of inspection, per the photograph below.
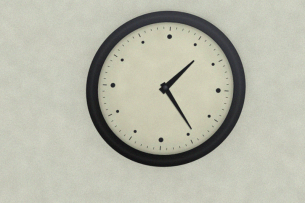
1:24
